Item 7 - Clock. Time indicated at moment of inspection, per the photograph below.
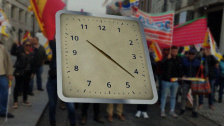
10:22
